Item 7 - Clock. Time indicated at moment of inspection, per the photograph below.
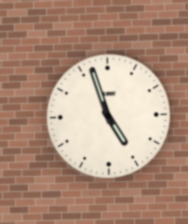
4:57
